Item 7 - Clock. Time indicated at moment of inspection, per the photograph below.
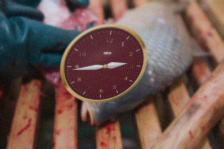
2:44
